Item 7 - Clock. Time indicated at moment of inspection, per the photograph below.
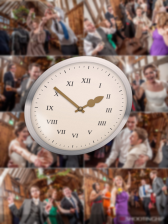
1:51
